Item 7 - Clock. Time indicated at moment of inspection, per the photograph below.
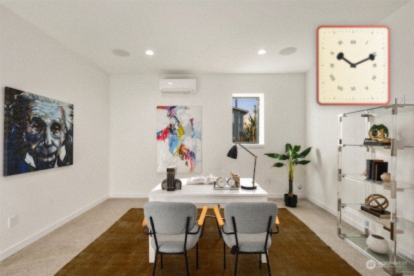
10:11
